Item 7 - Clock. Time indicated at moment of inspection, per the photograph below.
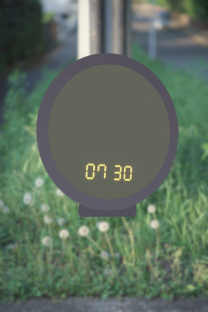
7:30
